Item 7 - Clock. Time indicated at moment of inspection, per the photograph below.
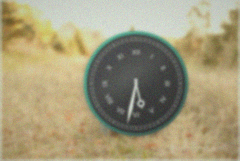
5:32
